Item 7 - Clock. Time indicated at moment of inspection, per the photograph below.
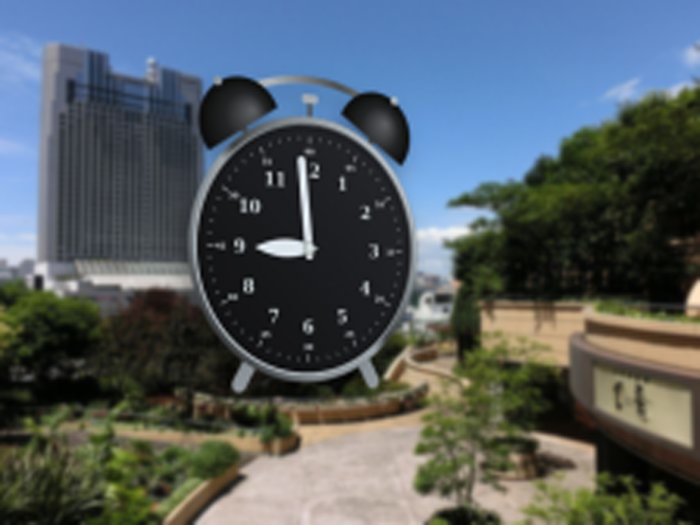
8:59
